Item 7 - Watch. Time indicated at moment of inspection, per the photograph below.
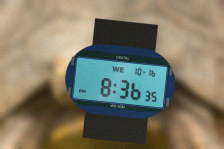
8:36:35
